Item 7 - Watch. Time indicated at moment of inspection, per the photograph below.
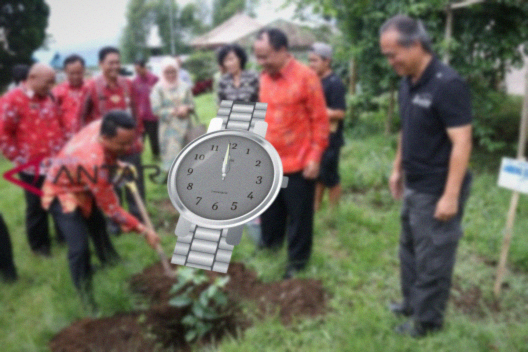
11:59
